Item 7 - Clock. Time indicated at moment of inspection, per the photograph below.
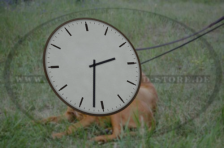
2:32
